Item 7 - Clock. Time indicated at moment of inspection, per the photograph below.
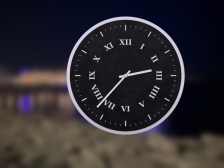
2:37
